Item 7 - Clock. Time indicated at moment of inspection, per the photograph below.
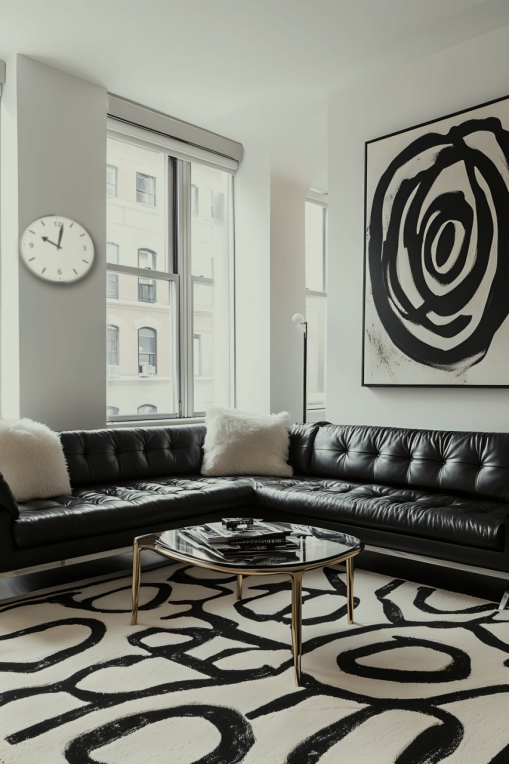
10:02
